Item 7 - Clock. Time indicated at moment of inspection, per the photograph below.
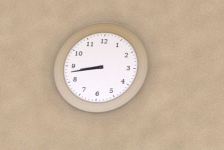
8:43
